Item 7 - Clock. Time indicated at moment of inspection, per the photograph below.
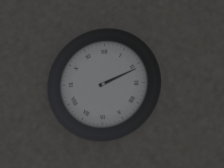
2:11
